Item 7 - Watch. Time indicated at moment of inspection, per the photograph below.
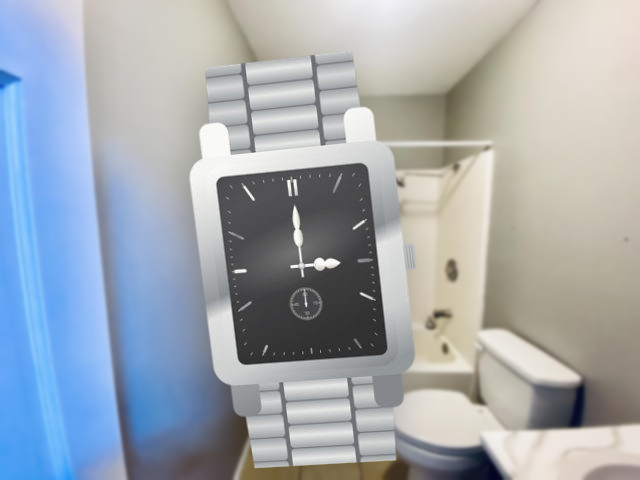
3:00
